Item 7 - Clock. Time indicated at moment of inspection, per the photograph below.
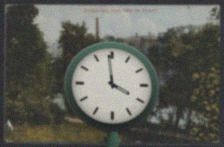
3:59
